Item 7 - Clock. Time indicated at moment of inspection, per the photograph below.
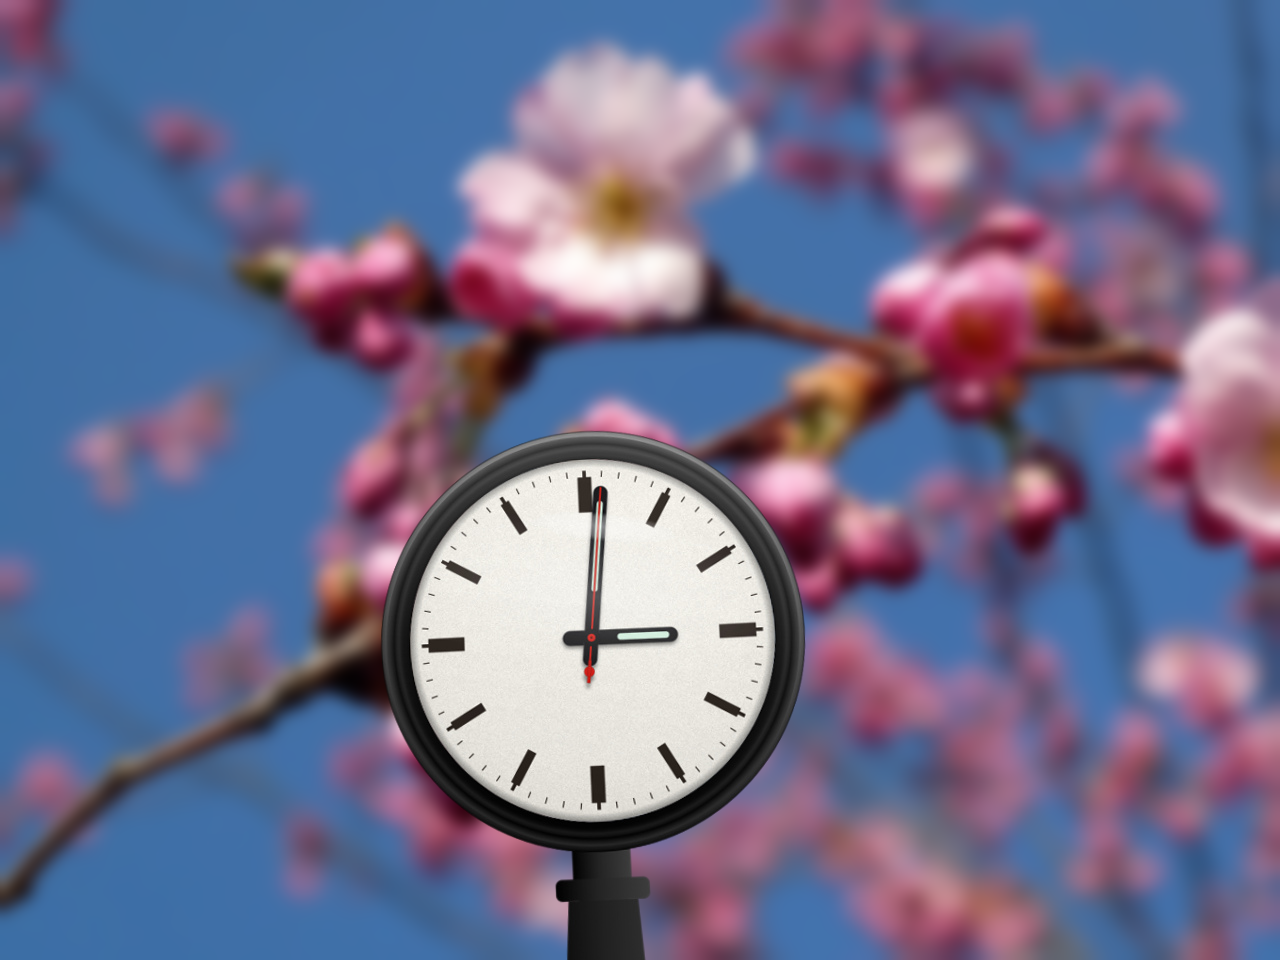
3:01:01
